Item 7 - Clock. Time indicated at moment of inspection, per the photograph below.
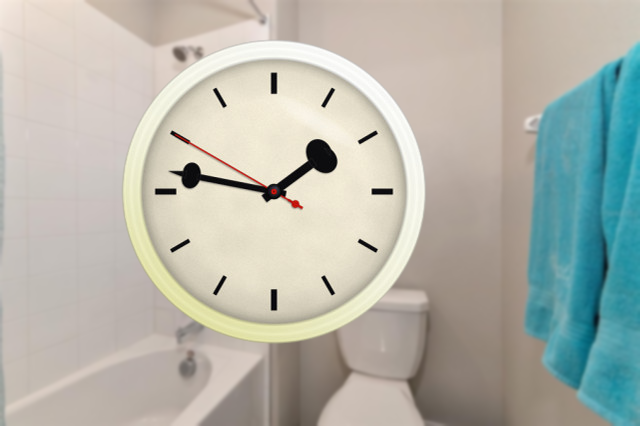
1:46:50
